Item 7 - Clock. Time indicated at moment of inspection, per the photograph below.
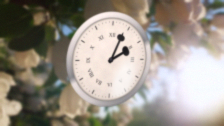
2:04
